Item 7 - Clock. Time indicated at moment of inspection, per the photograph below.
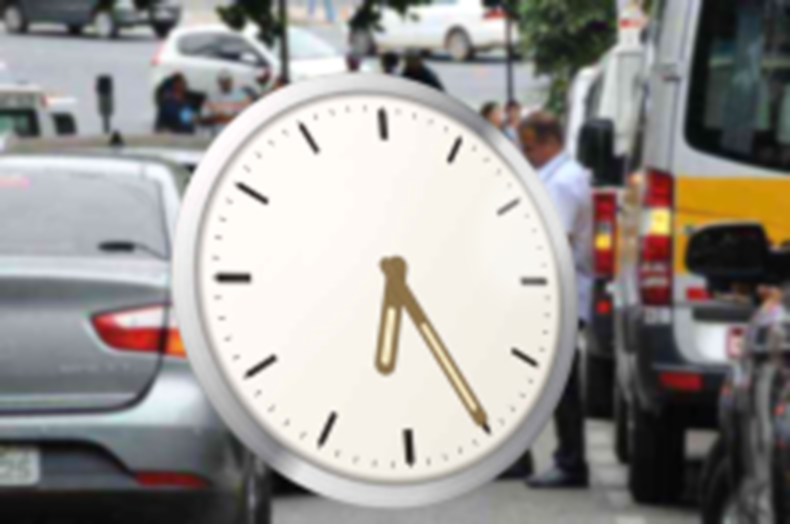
6:25
